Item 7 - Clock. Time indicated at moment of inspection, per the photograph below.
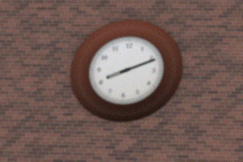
8:11
